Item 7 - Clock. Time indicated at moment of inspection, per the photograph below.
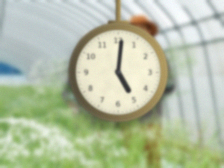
5:01
